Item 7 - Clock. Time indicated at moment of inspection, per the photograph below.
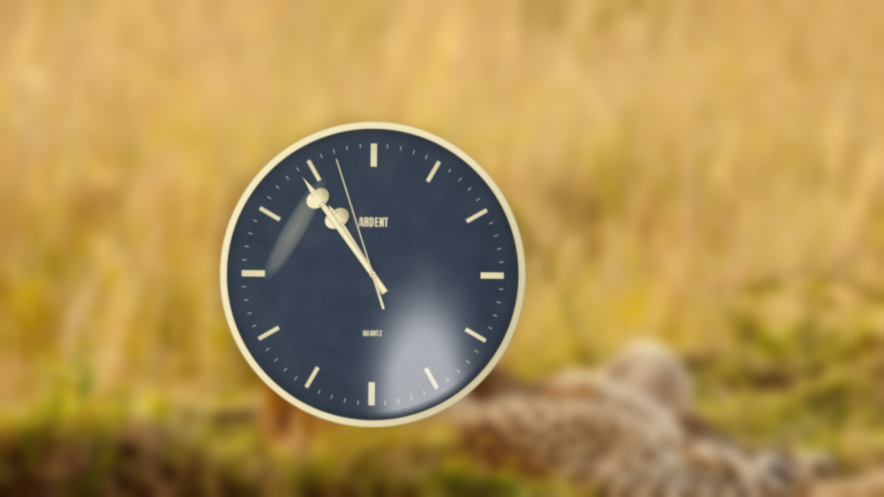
10:53:57
